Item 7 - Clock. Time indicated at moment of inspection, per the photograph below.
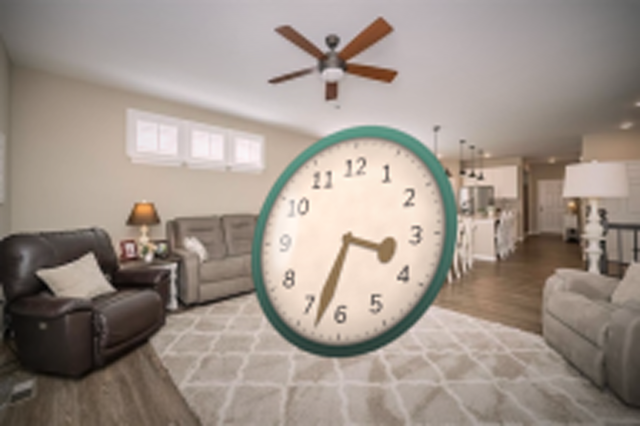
3:33
